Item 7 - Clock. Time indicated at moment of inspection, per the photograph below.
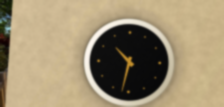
10:32
